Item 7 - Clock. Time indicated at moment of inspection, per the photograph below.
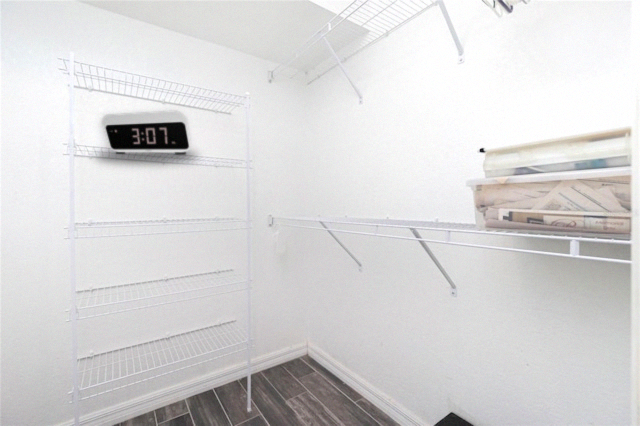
3:07
